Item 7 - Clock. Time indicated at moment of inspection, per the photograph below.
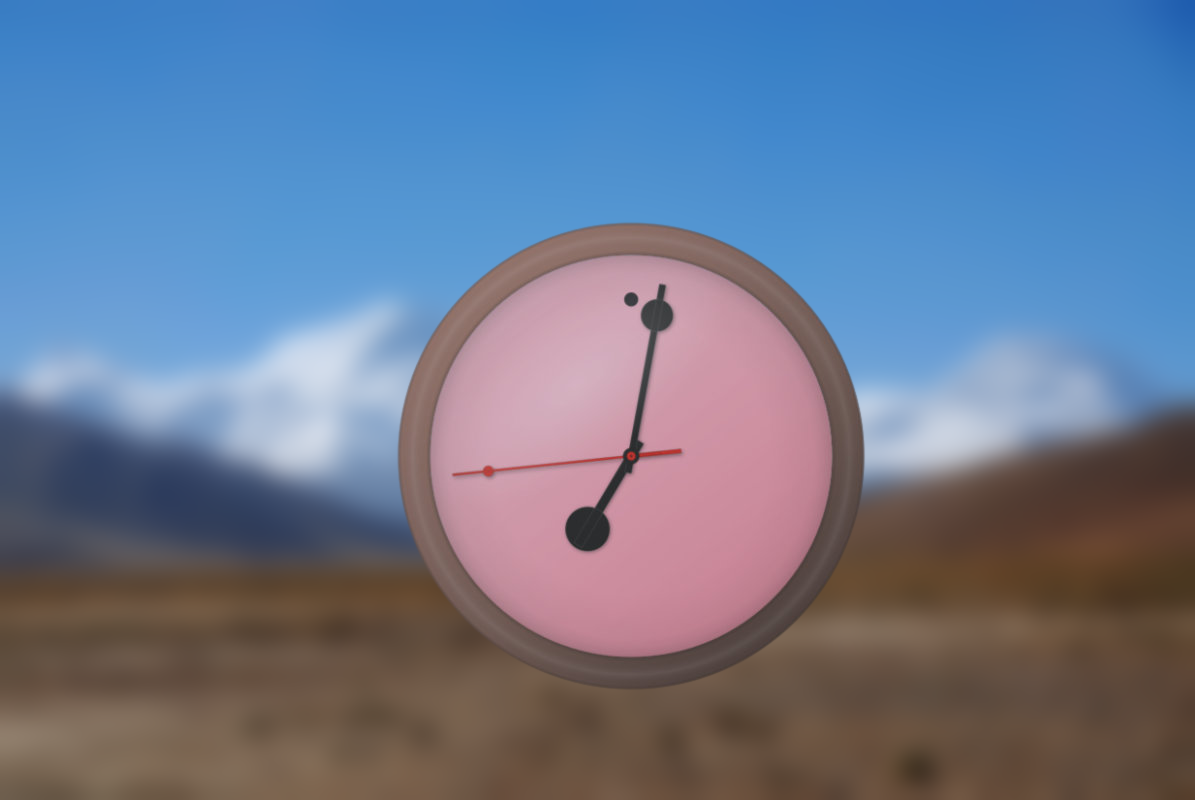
7:01:44
